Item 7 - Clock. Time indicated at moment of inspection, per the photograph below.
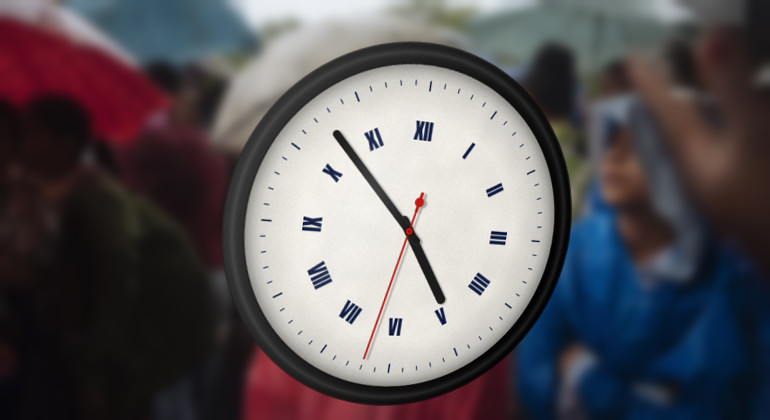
4:52:32
